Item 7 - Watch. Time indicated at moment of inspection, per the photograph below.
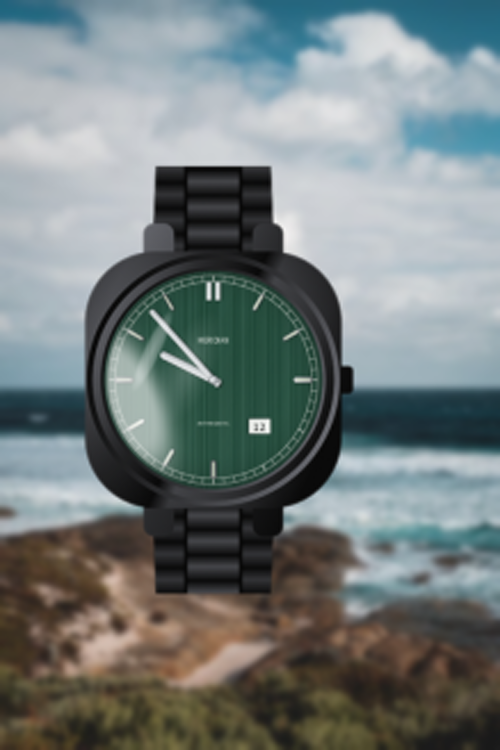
9:53
